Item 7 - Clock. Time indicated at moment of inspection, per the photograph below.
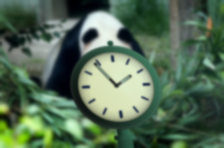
1:54
